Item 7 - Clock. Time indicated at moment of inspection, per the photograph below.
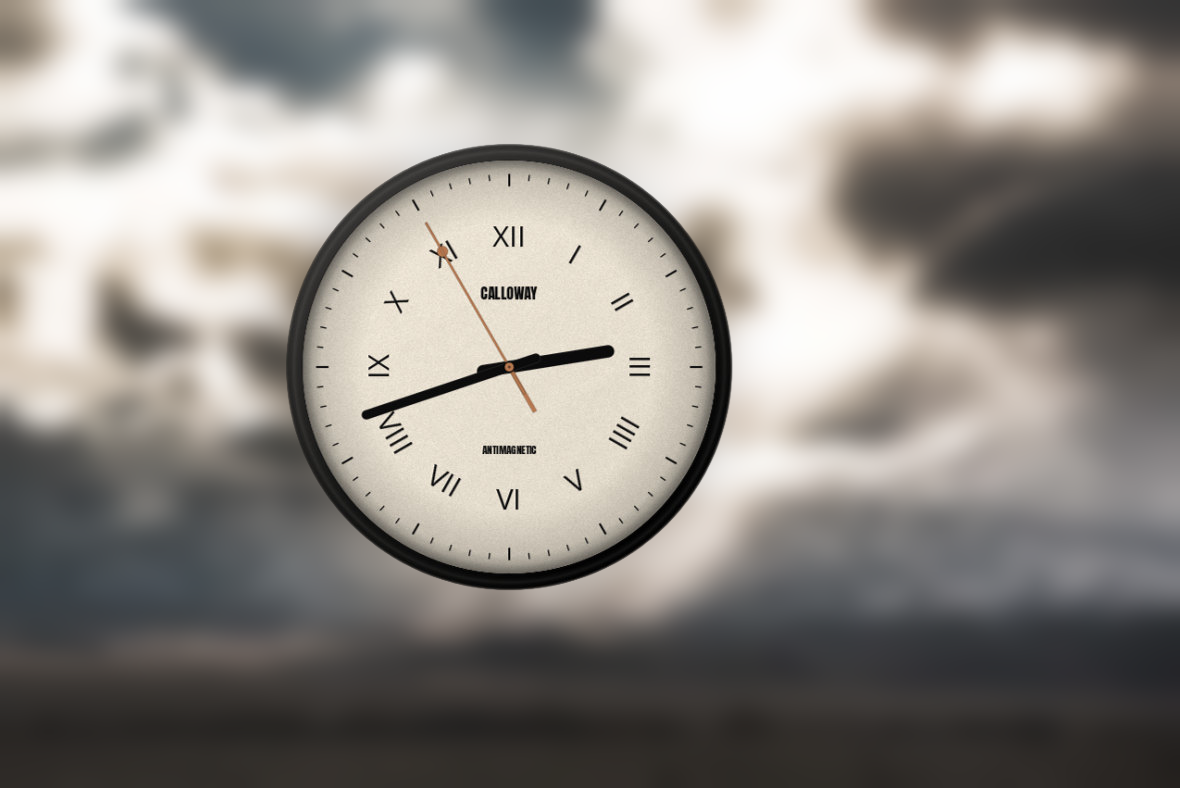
2:41:55
